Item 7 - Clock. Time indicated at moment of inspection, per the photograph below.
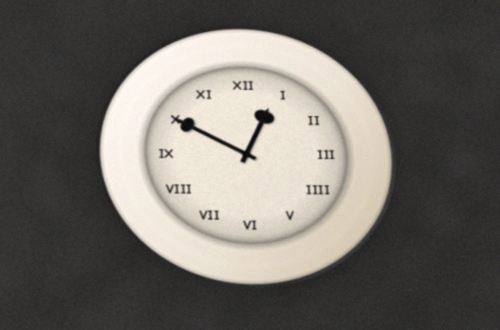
12:50
